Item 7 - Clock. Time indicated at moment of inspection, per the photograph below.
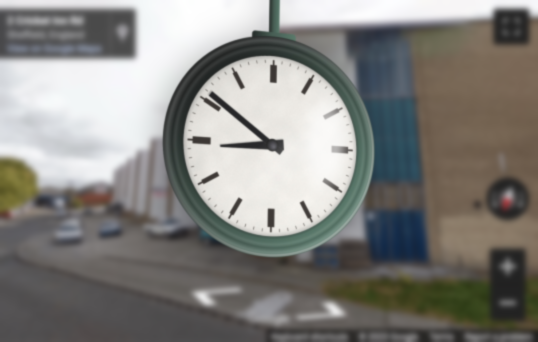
8:51
